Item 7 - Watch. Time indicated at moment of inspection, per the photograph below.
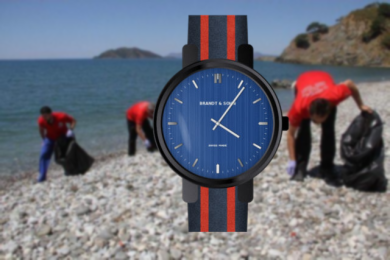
4:06
